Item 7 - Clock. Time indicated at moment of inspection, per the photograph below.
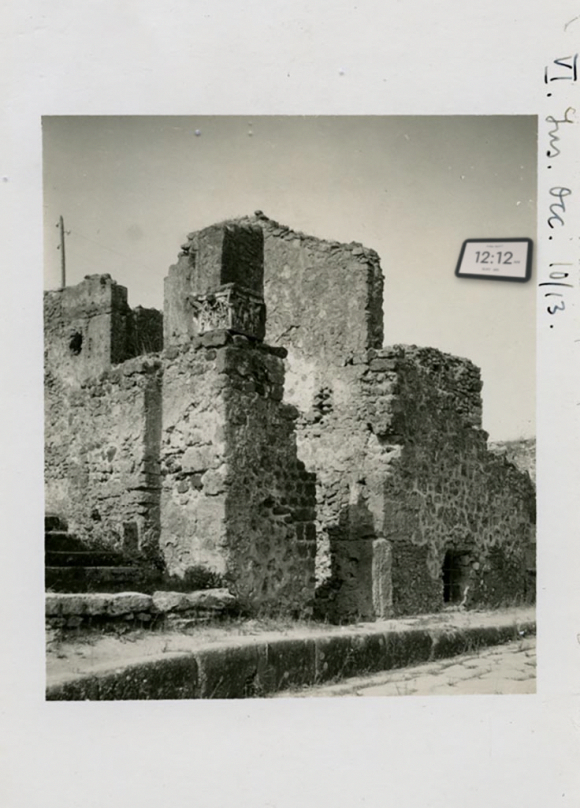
12:12
